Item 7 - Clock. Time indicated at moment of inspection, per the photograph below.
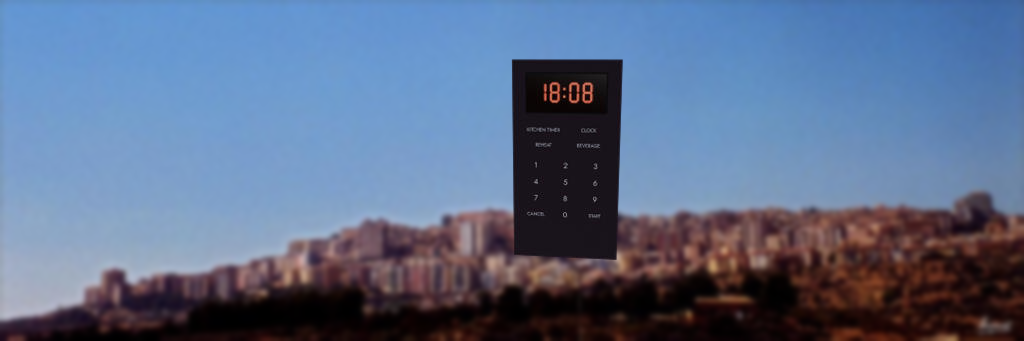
18:08
